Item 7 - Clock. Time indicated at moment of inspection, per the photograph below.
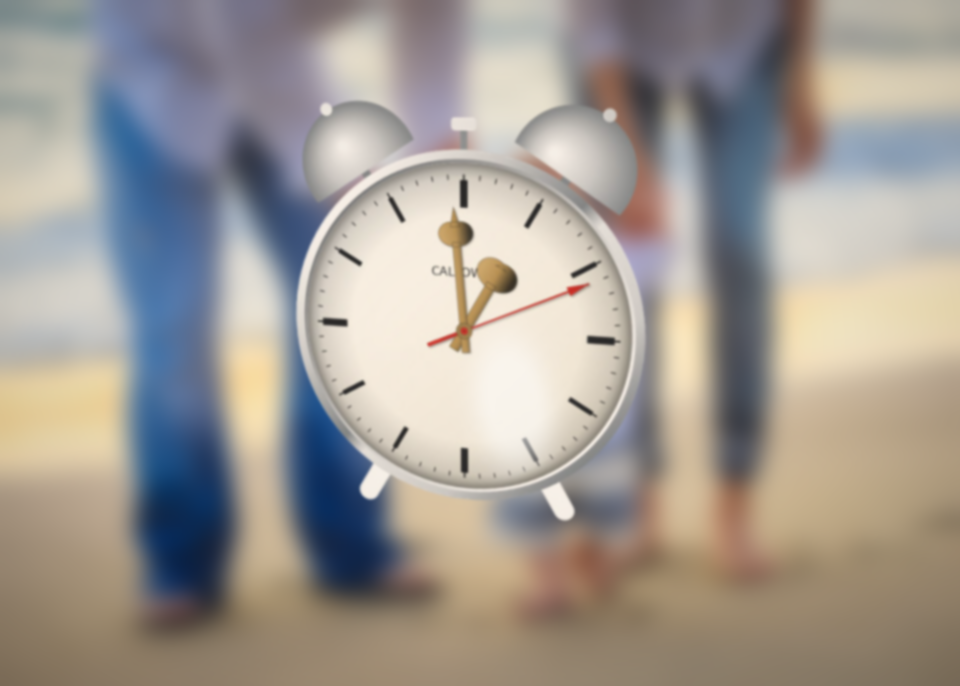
12:59:11
